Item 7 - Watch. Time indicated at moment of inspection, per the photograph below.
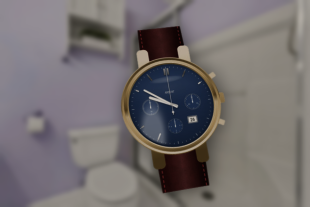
9:51
